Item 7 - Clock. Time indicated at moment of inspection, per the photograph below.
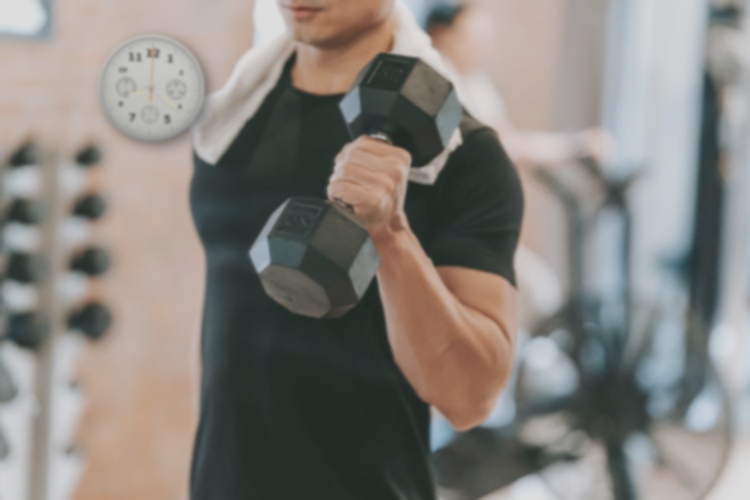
8:21
